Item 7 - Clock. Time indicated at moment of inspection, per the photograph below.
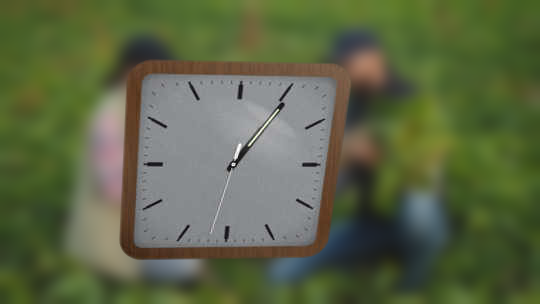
1:05:32
